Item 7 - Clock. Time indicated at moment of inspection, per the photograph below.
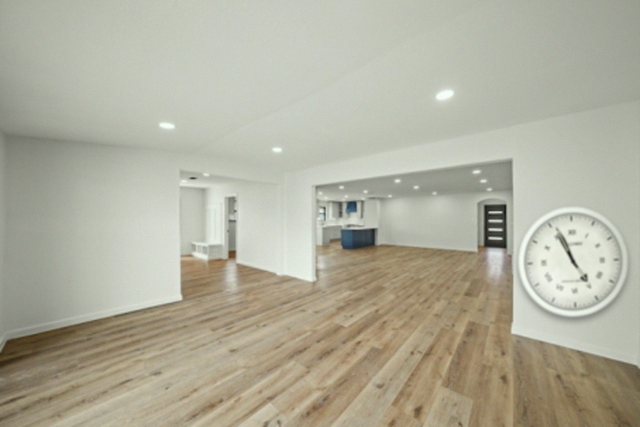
4:56
